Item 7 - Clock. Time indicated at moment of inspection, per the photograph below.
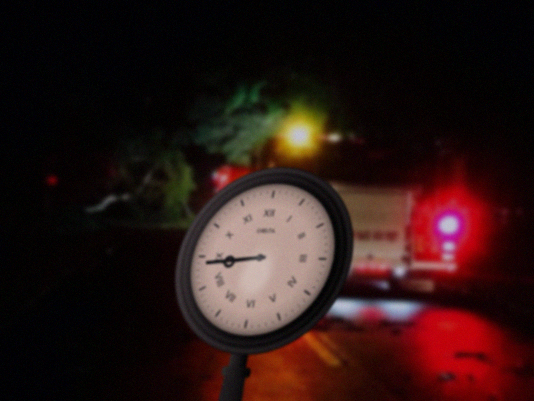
8:44
